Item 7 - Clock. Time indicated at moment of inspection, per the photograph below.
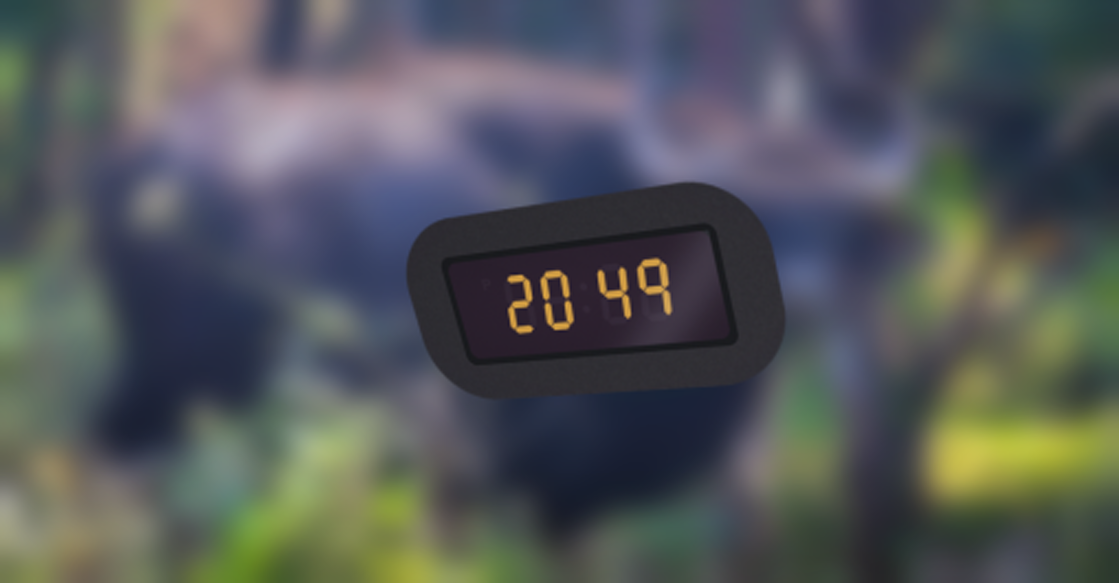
20:49
